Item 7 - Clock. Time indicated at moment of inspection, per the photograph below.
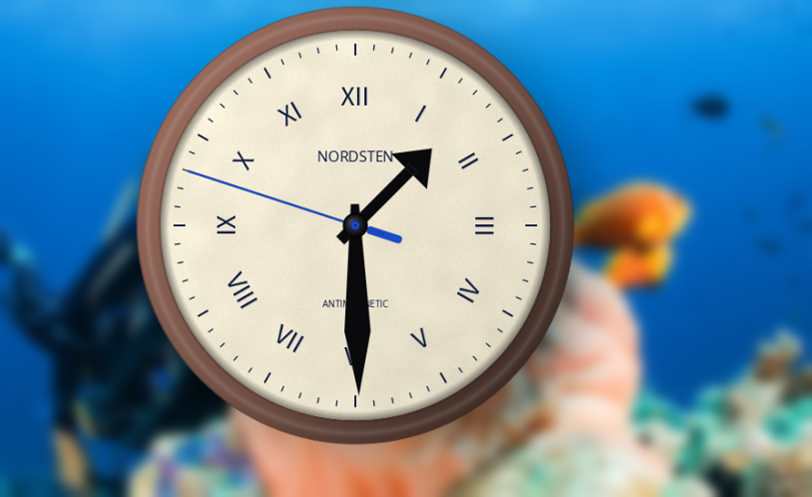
1:29:48
